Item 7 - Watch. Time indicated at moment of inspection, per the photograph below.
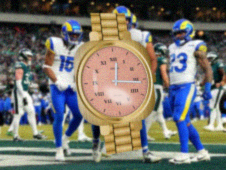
12:16
